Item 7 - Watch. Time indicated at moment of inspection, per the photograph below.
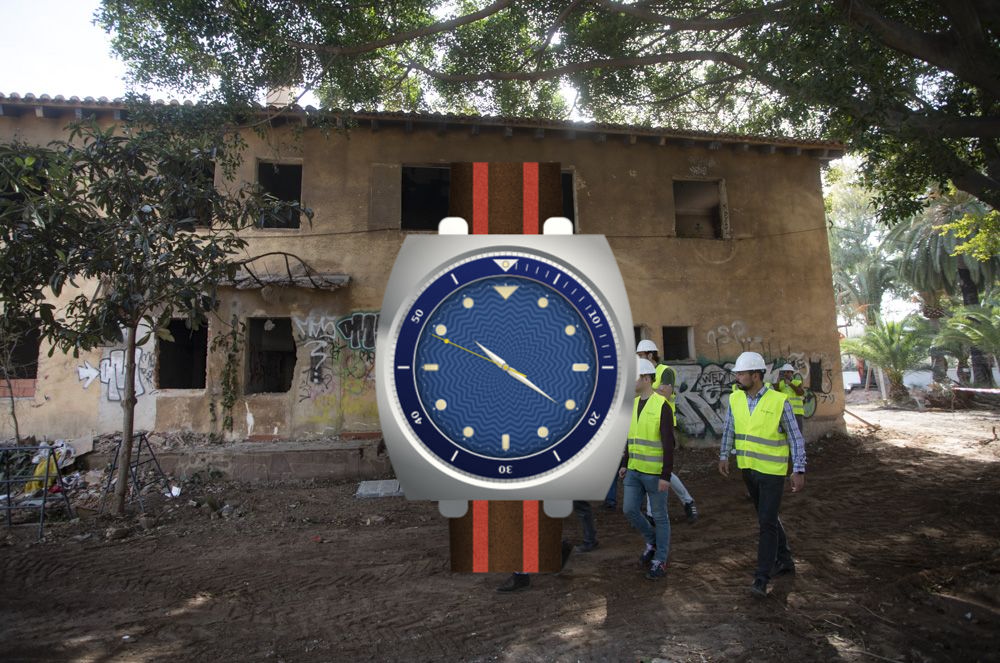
10:20:49
